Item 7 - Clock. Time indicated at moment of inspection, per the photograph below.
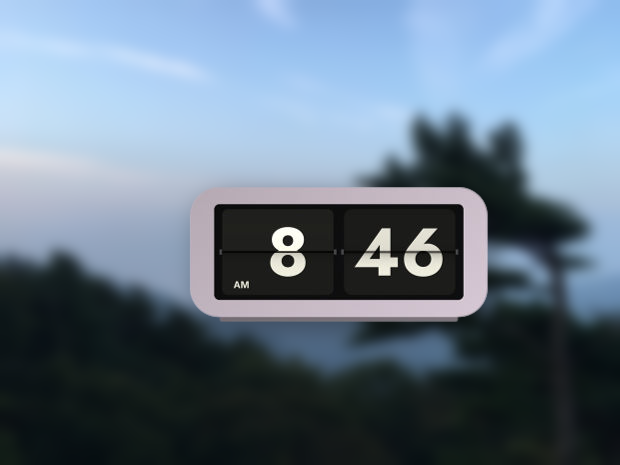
8:46
